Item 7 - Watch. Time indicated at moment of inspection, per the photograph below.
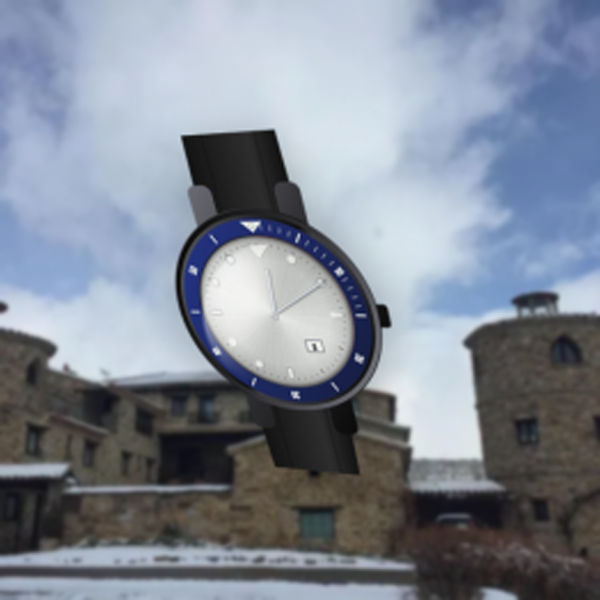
12:10
